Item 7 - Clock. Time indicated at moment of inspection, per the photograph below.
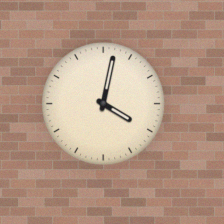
4:02
